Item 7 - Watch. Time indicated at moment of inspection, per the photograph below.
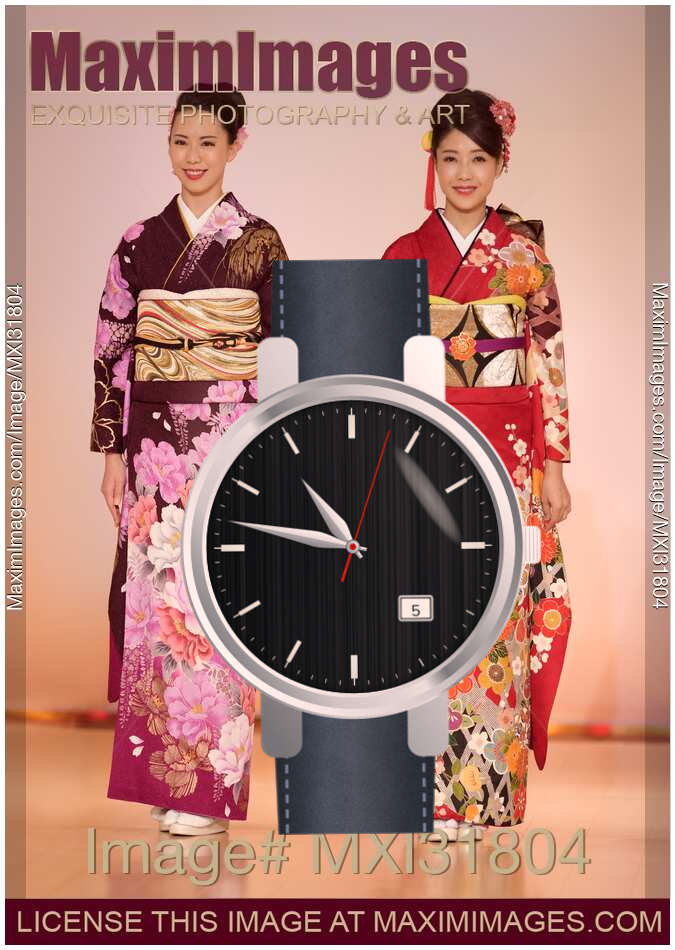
10:47:03
